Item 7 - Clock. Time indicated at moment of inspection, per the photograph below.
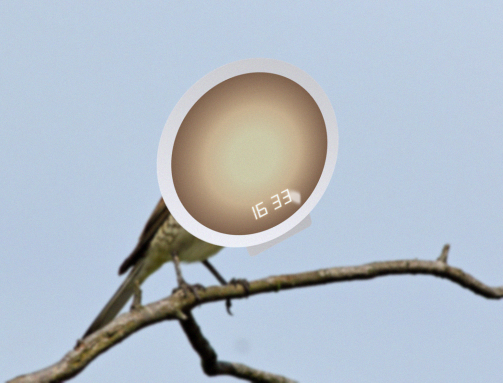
16:33
